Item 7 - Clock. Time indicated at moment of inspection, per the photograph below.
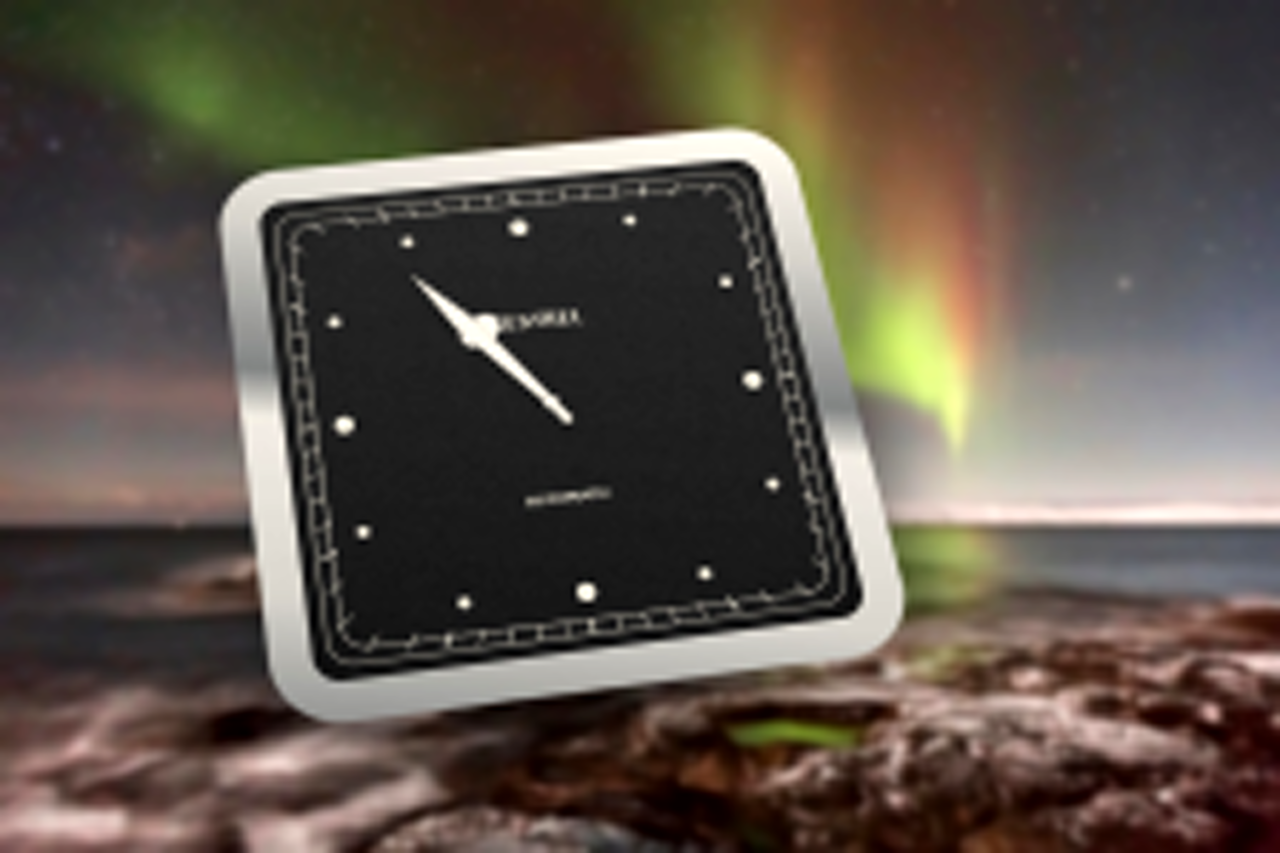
10:54
